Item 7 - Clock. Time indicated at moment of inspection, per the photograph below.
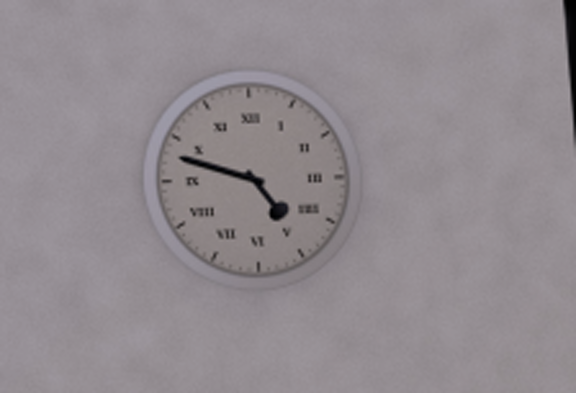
4:48
